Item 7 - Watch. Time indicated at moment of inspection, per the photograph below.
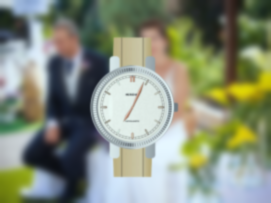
7:04
